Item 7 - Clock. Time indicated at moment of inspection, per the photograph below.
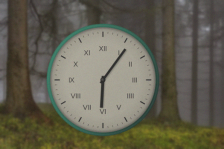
6:06
